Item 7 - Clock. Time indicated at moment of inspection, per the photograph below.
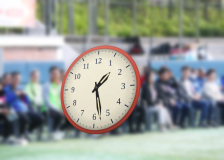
1:28
